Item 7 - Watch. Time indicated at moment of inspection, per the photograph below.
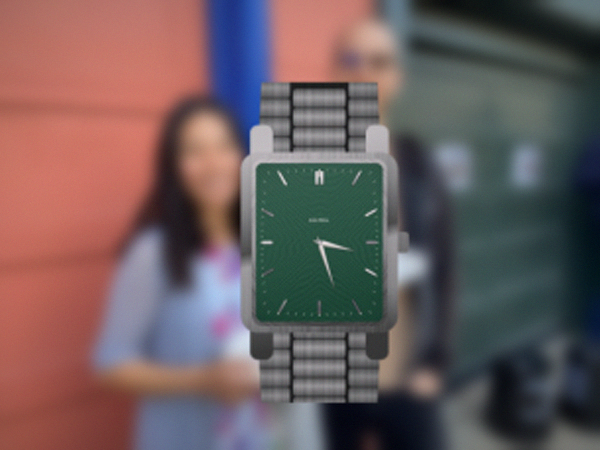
3:27
